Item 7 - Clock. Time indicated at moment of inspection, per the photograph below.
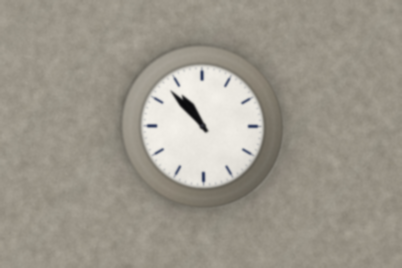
10:53
